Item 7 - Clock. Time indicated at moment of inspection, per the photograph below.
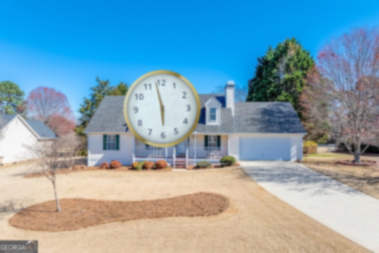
5:58
